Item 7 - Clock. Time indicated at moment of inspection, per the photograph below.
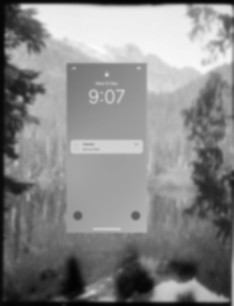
9:07
